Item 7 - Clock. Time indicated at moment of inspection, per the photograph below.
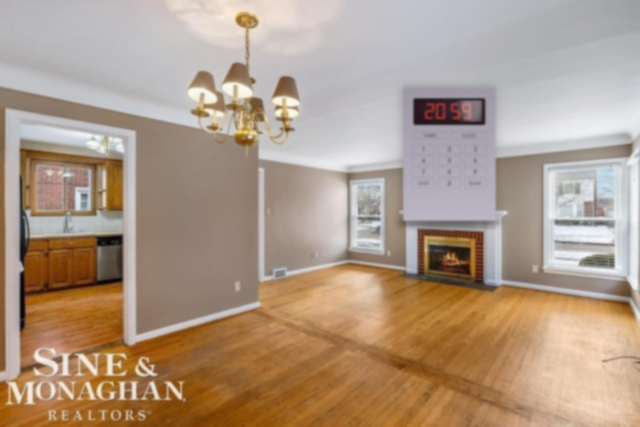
20:59
